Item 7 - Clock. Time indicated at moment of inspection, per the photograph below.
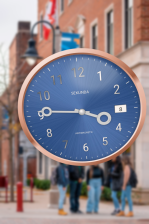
3:46
